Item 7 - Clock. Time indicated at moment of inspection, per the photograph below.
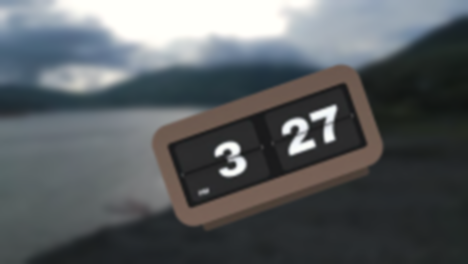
3:27
